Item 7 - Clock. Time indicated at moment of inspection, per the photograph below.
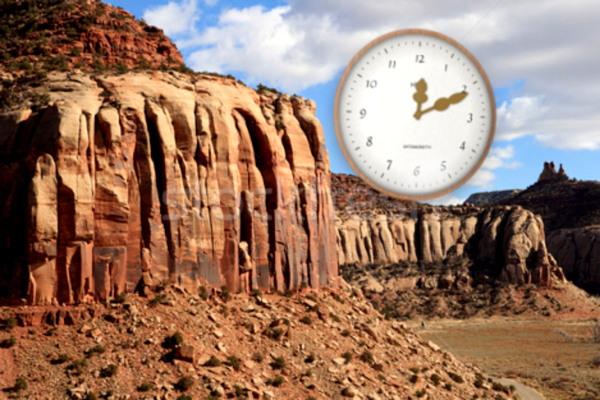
12:11
